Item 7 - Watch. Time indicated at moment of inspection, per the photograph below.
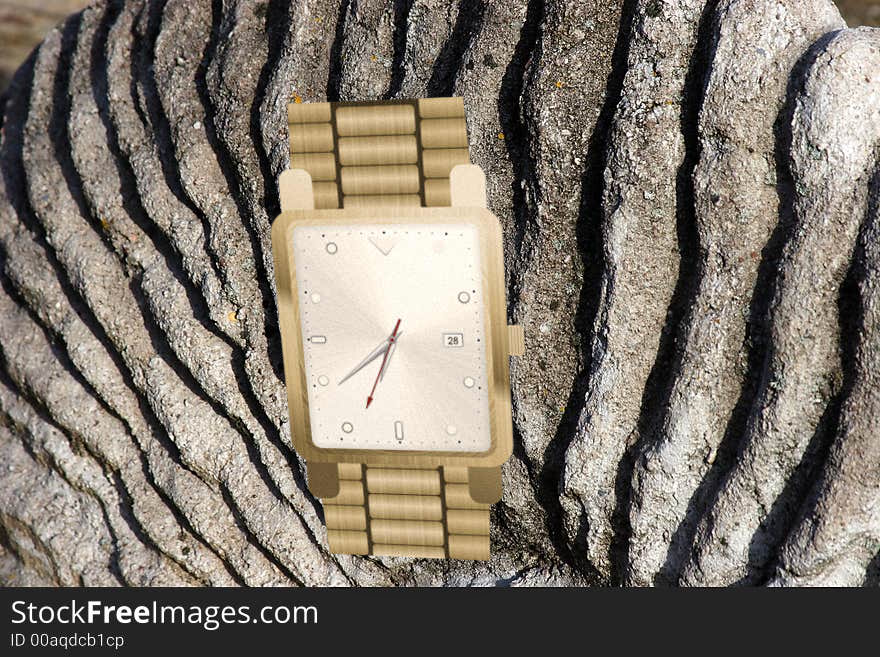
6:38:34
